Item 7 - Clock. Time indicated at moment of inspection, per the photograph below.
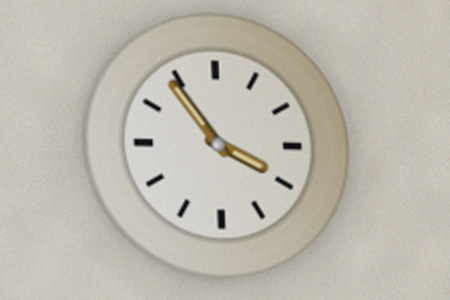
3:54
